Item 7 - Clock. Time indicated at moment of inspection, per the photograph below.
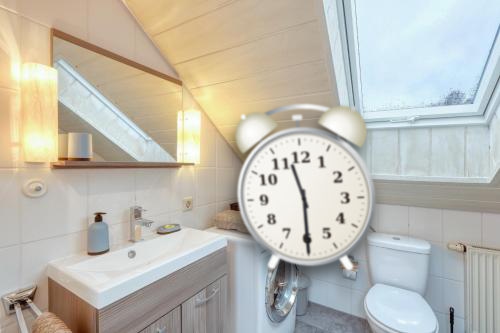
11:30
